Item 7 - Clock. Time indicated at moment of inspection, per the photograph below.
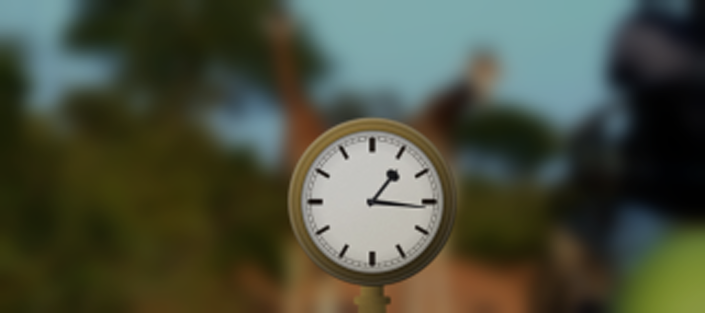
1:16
